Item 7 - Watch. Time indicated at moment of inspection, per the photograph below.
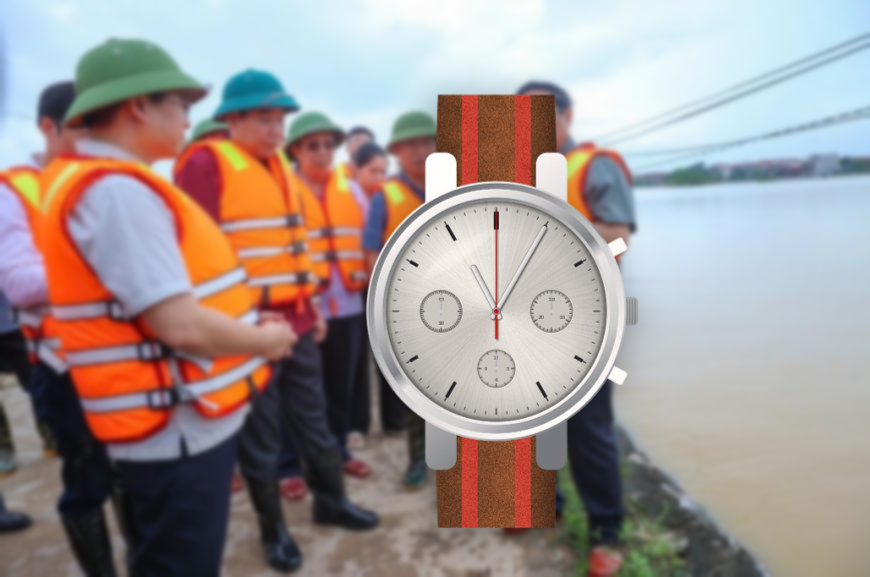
11:05
